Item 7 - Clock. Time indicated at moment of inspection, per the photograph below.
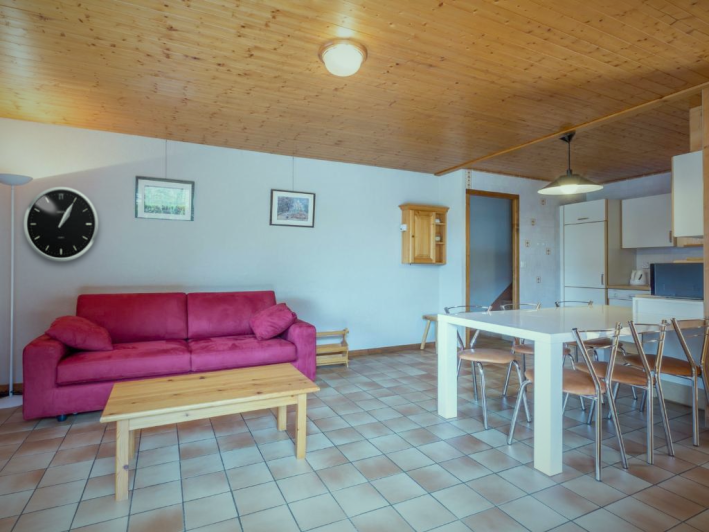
1:05
